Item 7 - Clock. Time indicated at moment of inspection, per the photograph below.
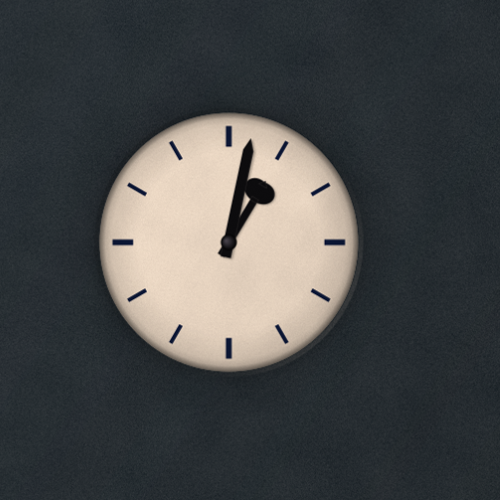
1:02
